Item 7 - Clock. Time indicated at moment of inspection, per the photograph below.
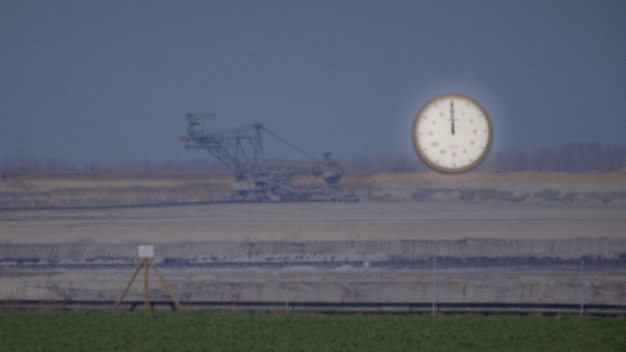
12:00
